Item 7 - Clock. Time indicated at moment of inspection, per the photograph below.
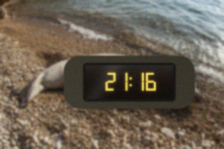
21:16
